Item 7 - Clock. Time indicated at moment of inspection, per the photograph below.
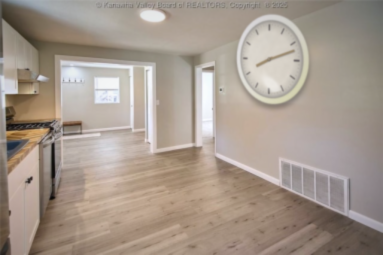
8:12
